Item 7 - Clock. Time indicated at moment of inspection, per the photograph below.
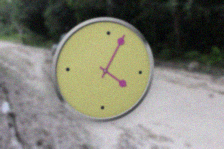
4:04
